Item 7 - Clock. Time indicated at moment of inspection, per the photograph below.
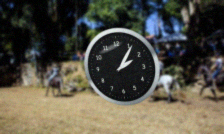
2:06
